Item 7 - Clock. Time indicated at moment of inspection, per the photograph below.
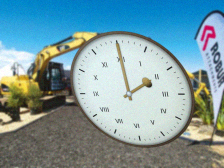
2:00
